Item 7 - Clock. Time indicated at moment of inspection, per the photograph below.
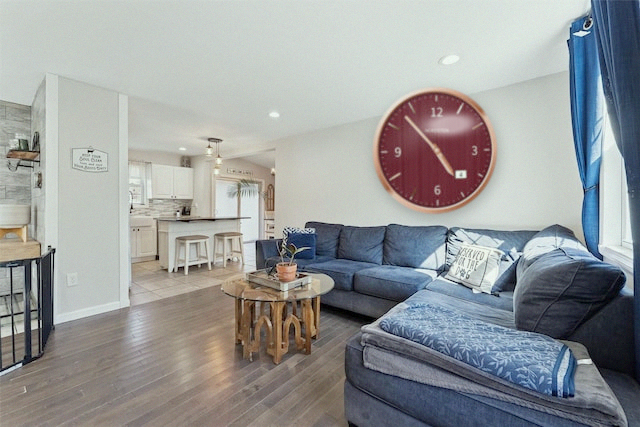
4:53
